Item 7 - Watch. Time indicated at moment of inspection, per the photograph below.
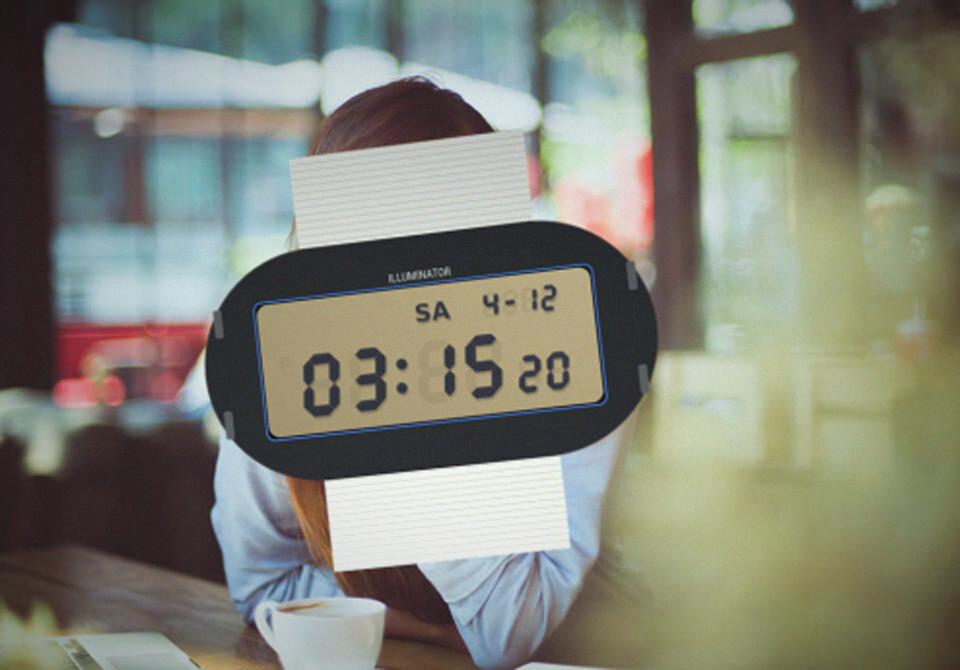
3:15:20
